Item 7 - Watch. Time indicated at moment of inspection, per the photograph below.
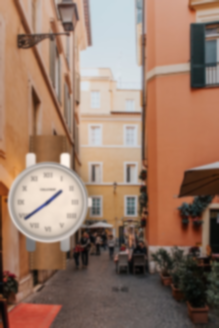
1:39
